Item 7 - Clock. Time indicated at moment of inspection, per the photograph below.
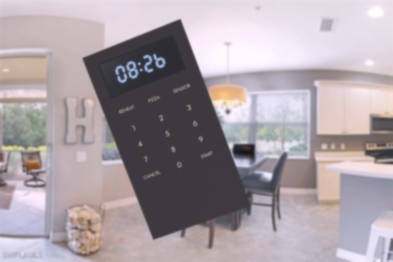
8:26
